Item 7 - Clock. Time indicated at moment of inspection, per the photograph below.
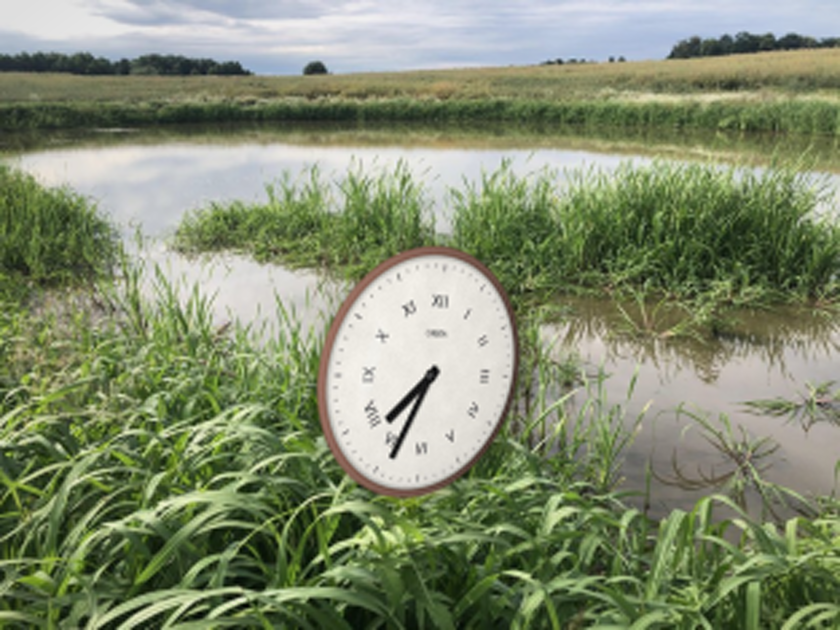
7:34
